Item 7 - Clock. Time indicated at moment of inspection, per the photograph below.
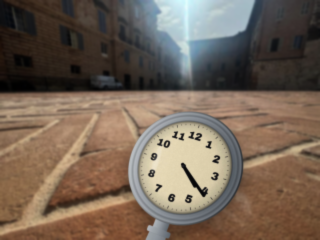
4:21
